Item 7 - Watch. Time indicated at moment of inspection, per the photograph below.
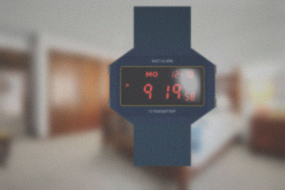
9:19
